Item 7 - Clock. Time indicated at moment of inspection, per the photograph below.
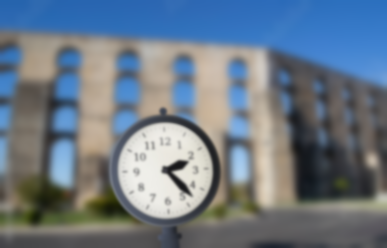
2:23
